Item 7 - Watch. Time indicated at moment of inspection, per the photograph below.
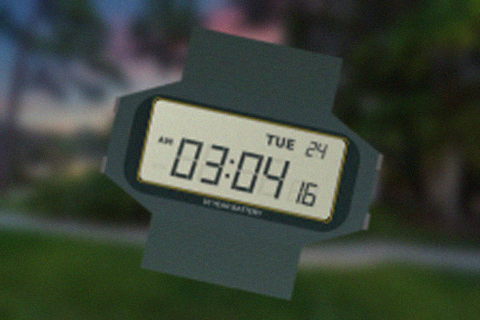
3:04:16
